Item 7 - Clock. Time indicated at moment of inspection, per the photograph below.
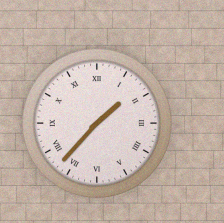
1:37
